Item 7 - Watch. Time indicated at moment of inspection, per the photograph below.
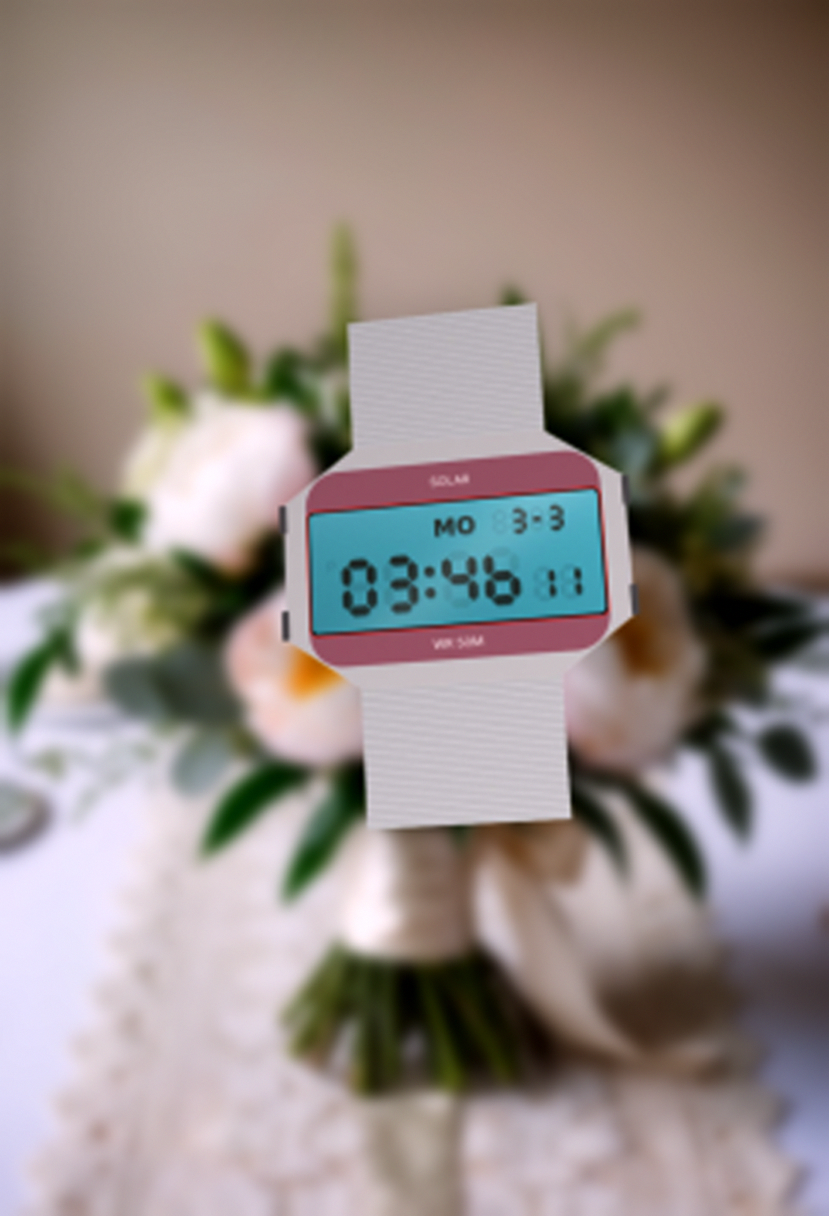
3:46:11
